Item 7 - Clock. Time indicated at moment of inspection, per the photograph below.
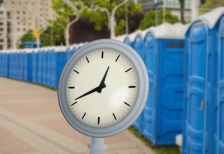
12:41
